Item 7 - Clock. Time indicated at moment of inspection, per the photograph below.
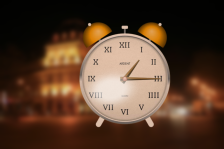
1:15
